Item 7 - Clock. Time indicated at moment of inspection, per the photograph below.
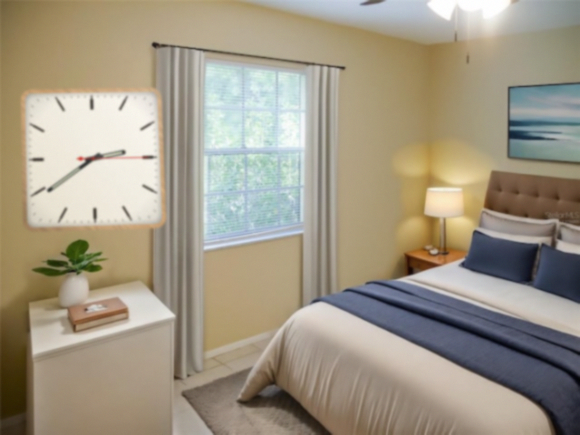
2:39:15
